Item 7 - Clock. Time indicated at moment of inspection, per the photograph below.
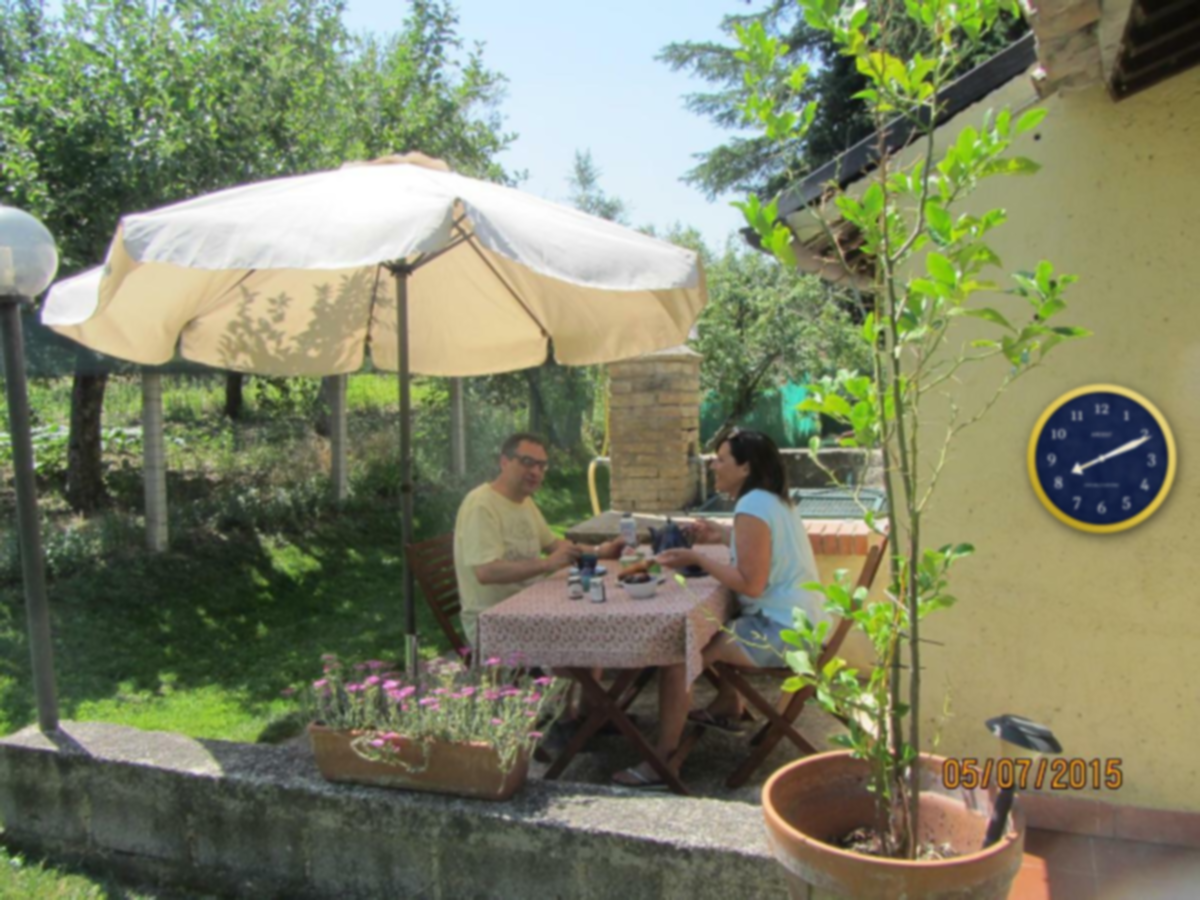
8:11
